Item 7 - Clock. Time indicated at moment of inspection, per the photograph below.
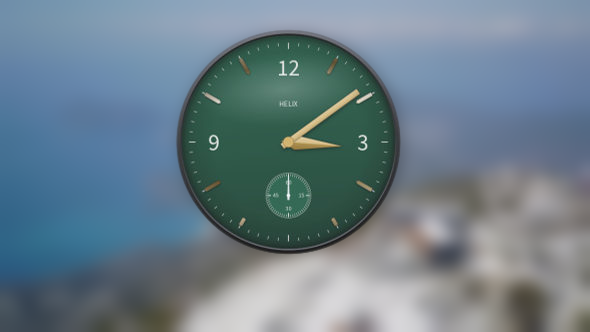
3:09
